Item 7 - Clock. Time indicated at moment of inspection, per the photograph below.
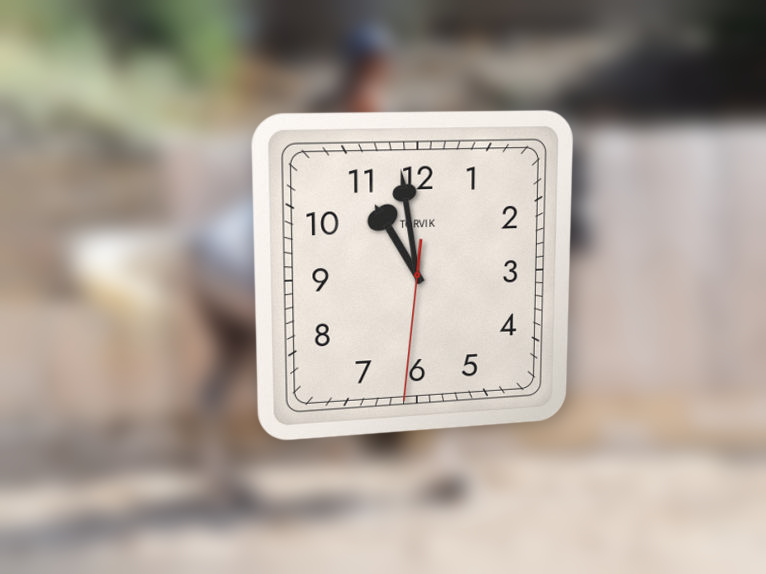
10:58:31
